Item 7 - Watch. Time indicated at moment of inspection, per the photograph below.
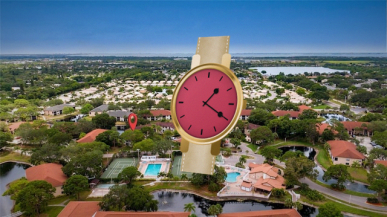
1:20
